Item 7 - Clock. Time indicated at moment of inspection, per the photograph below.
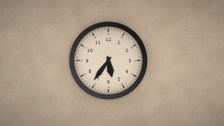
5:36
